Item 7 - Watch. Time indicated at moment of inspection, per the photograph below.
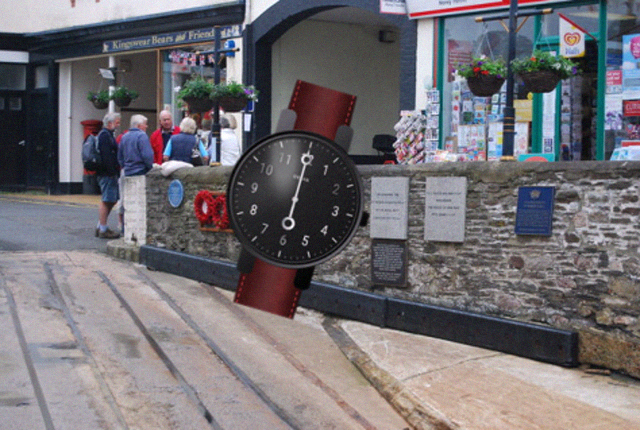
6:00
